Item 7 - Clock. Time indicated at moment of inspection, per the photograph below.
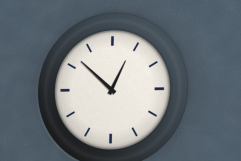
12:52
